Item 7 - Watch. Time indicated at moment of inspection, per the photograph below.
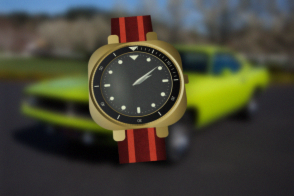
2:09
